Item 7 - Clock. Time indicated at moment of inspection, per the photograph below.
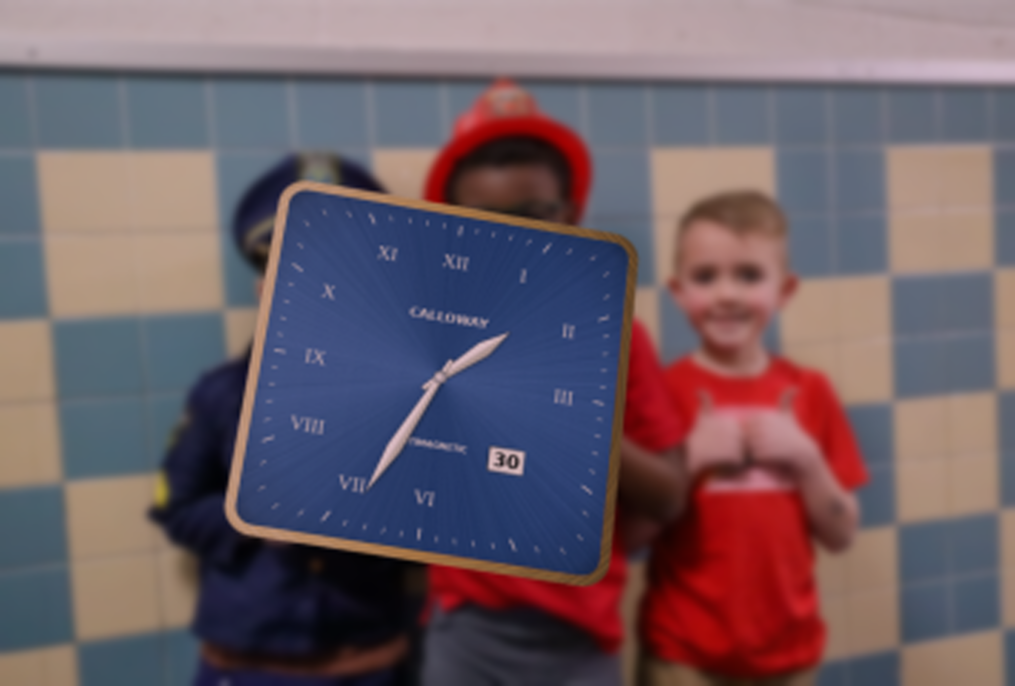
1:34
